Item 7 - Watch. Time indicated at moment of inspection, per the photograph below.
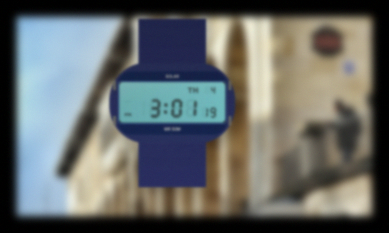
3:01
